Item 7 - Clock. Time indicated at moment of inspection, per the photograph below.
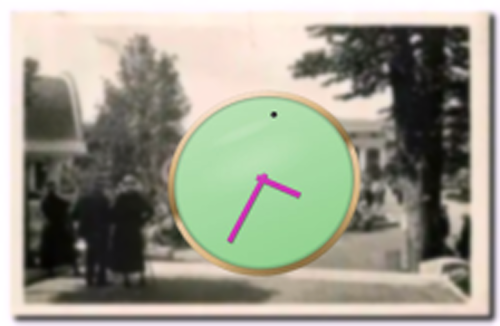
3:33
